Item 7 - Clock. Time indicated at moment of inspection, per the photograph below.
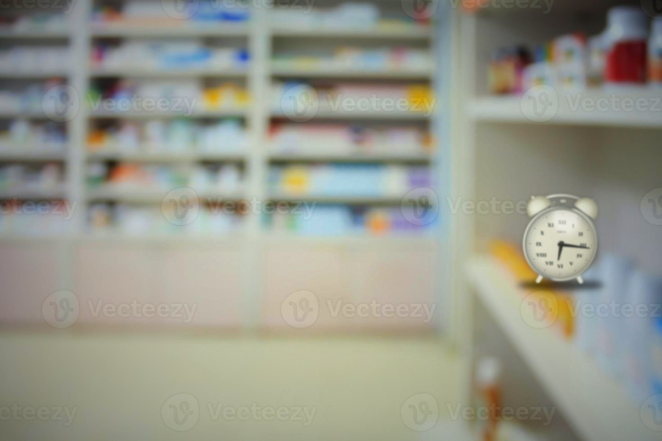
6:16
